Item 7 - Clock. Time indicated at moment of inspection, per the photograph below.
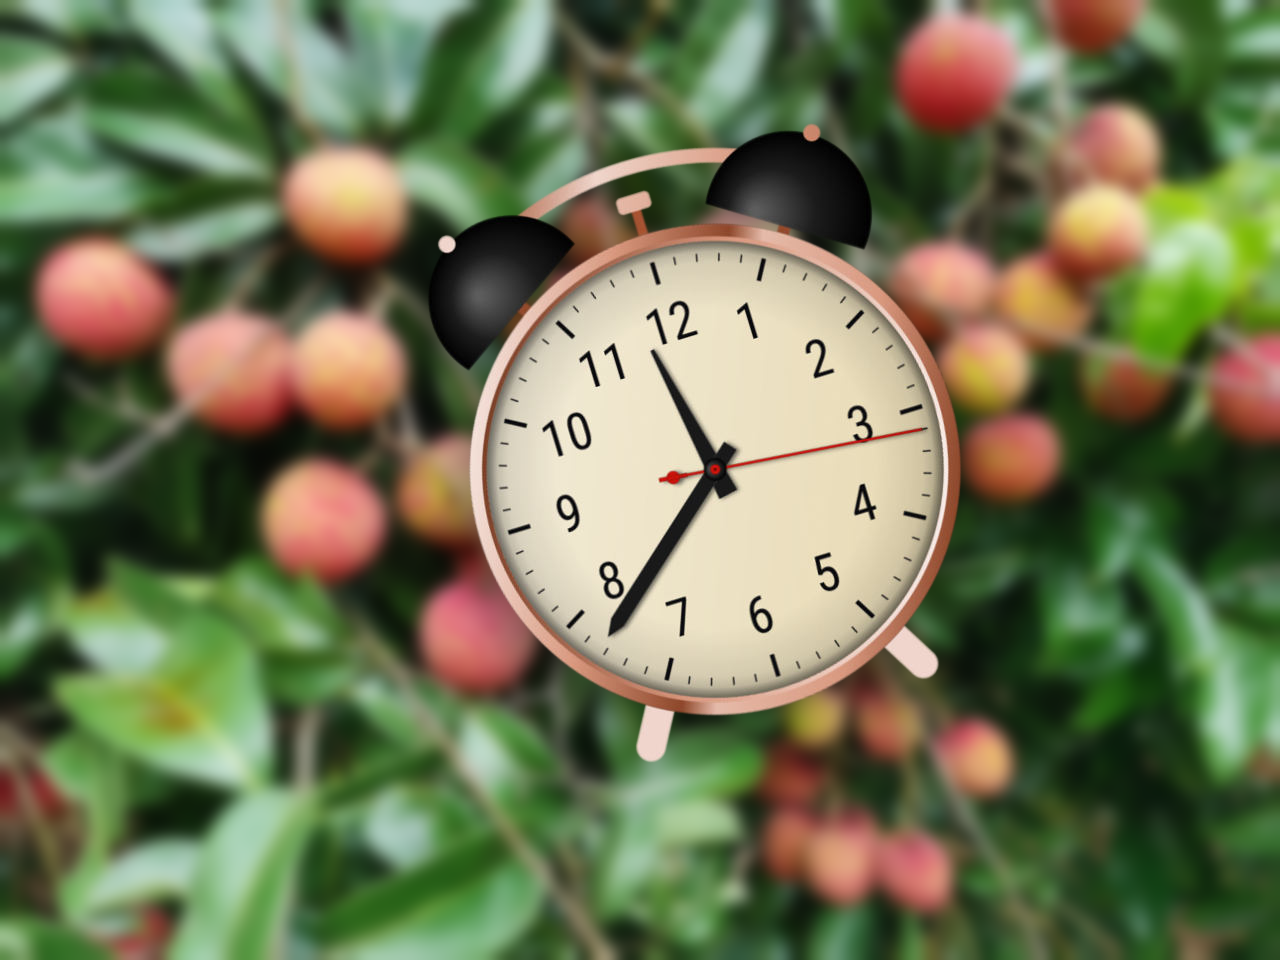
11:38:16
